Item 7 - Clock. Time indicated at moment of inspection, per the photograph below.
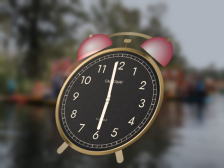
5:59
